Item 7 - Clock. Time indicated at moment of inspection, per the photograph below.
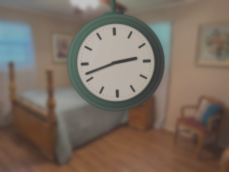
2:42
